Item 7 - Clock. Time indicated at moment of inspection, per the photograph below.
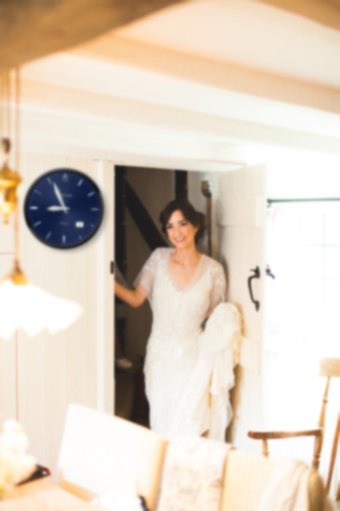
8:56
